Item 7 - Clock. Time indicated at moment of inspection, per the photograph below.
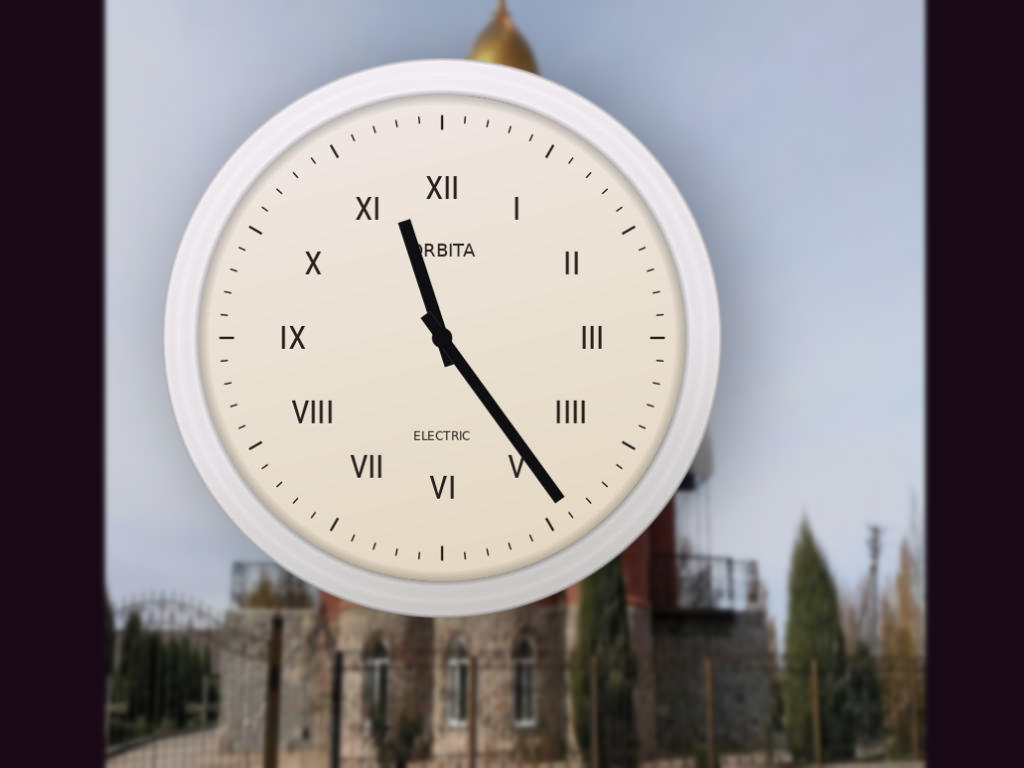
11:24
